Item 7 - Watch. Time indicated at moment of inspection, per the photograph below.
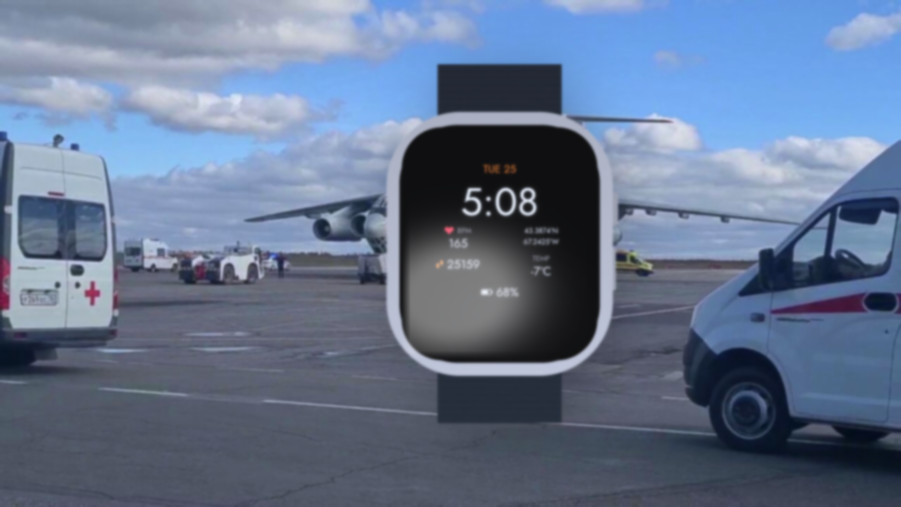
5:08
